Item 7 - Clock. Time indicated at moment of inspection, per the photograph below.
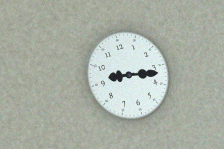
9:17
